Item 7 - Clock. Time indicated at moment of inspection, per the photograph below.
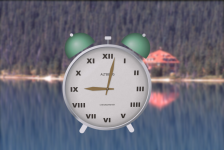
9:02
